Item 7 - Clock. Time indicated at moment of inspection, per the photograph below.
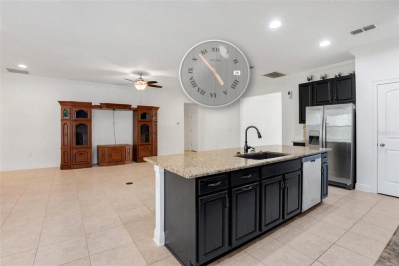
4:53
